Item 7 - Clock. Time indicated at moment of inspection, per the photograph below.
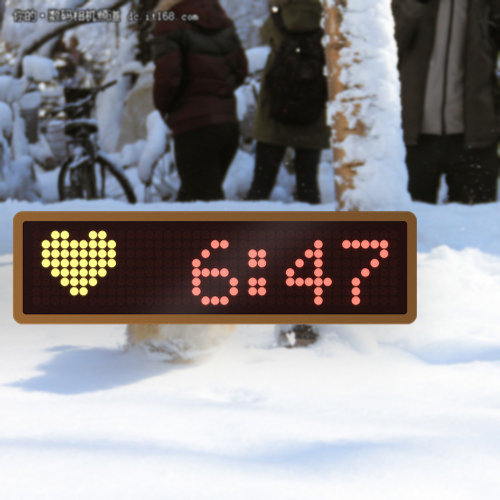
6:47
